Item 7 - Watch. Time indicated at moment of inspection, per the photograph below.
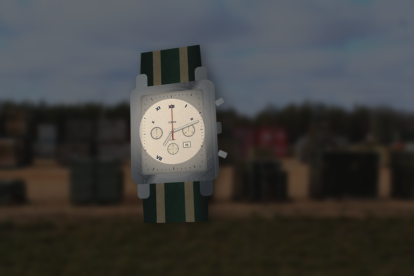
7:12
